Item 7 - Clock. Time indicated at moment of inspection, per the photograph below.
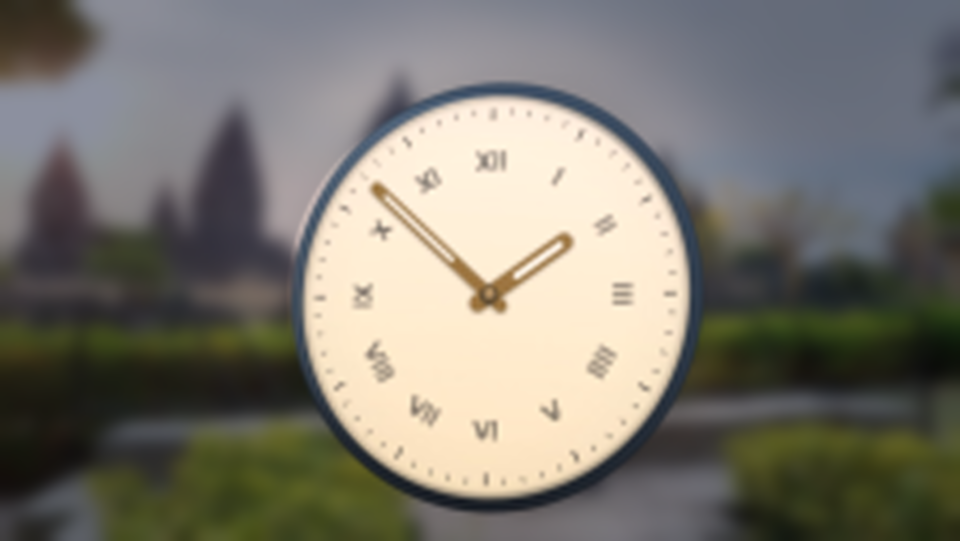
1:52
